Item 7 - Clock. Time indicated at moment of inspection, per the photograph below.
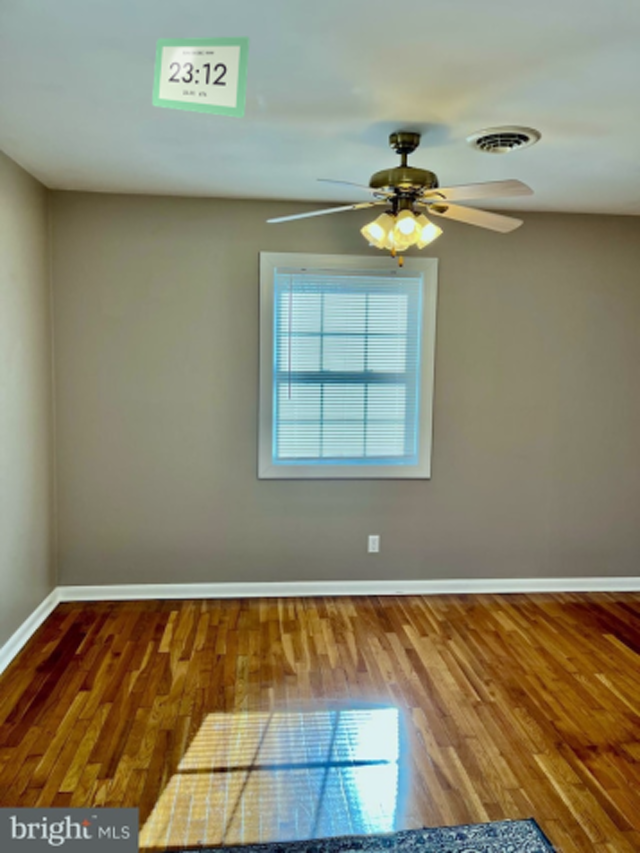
23:12
